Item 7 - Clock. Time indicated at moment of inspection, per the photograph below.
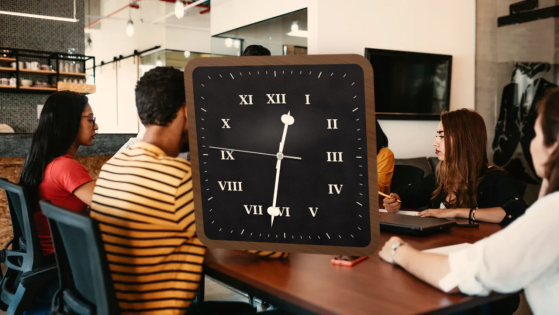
12:31:46
